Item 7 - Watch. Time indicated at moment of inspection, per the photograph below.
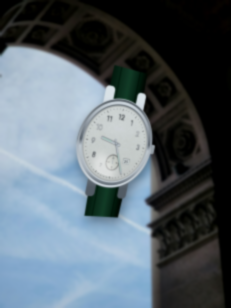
9:26
